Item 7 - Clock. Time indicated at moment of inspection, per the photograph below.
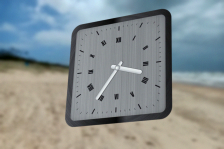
3:36
